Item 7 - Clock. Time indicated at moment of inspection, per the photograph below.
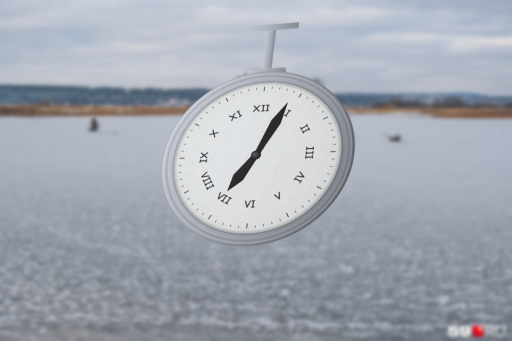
7:04
